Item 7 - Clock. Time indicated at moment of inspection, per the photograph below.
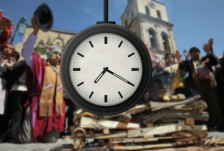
7:20
